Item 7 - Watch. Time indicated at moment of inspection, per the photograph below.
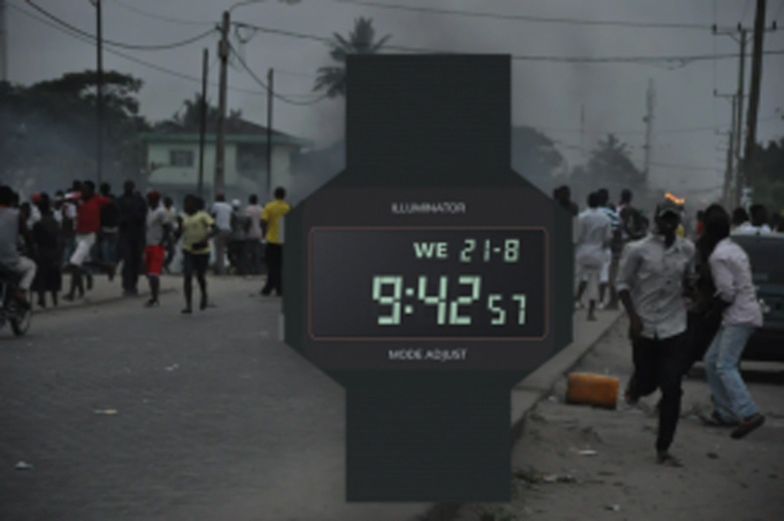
9:42:57
